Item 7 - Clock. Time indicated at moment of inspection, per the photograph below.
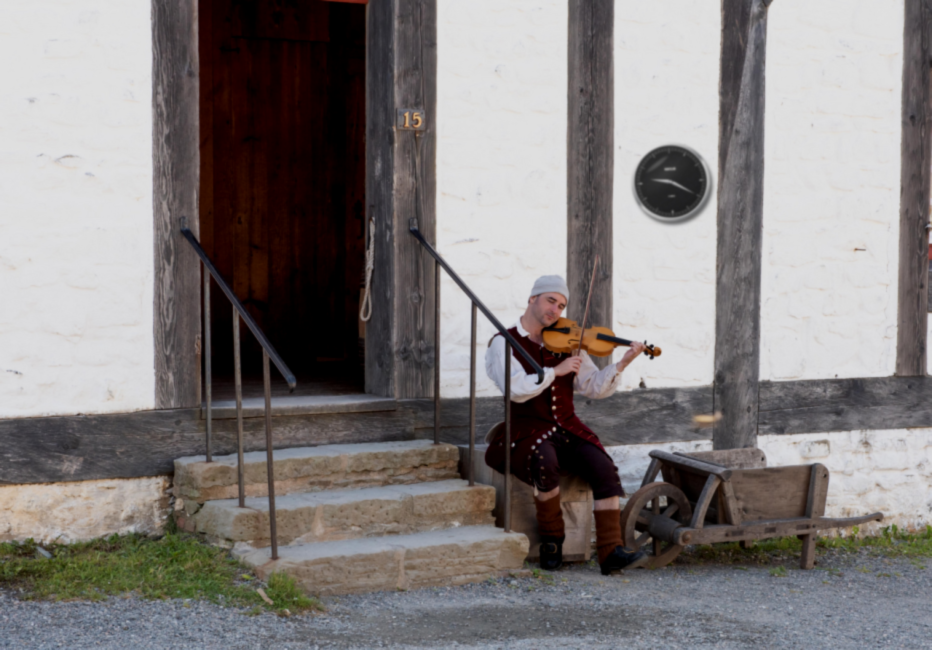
9:20
